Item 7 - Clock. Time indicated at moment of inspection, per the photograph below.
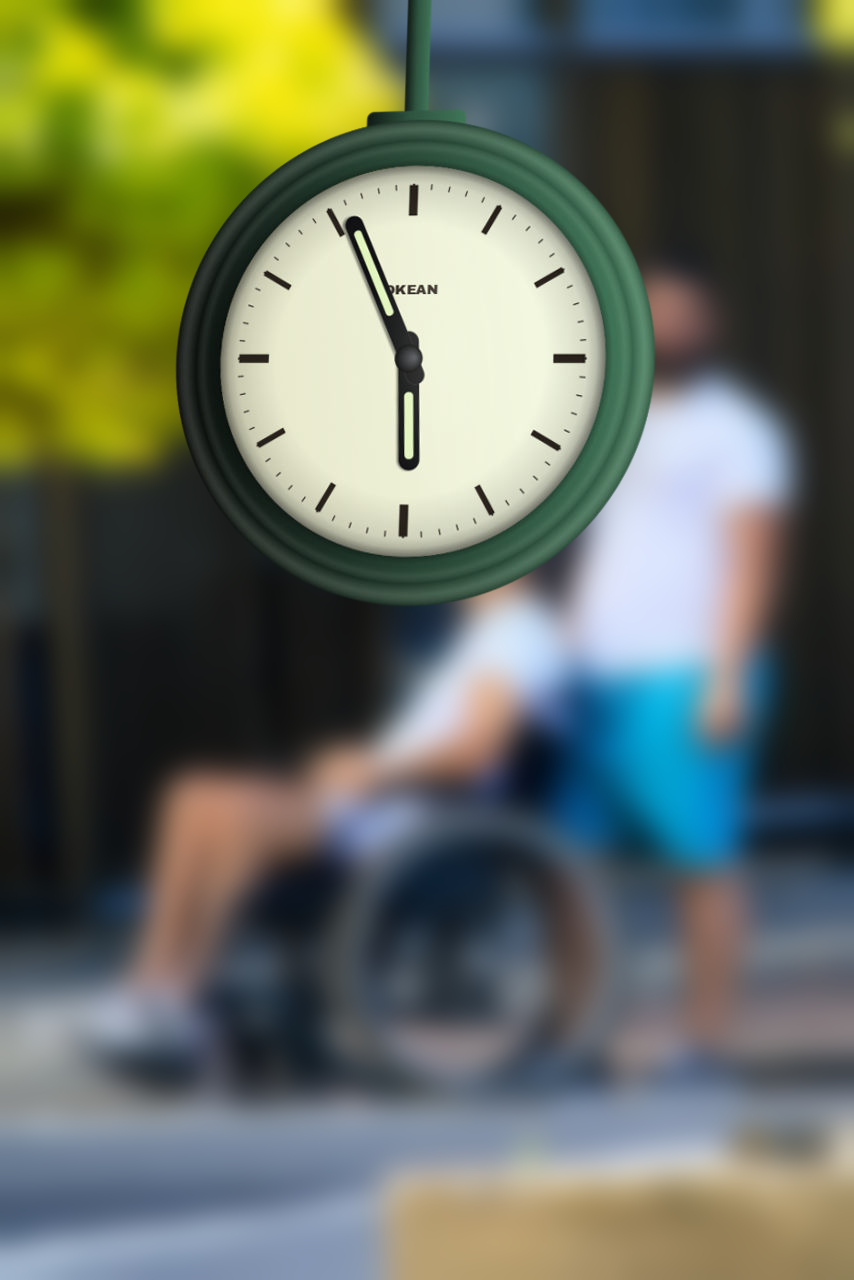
5:56
